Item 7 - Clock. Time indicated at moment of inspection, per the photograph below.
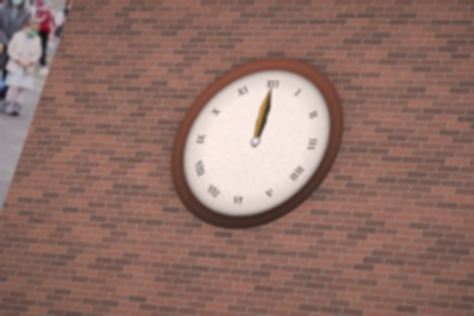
12:00
